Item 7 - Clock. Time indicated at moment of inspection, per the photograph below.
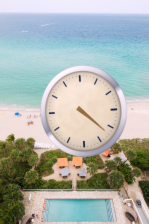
4:22
